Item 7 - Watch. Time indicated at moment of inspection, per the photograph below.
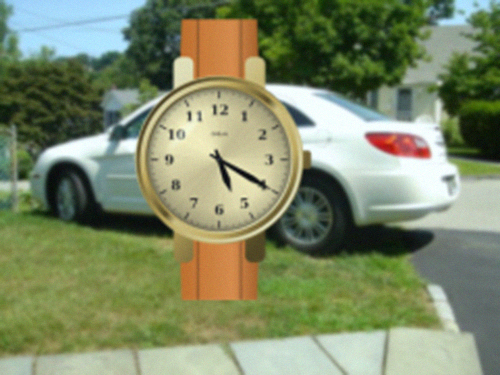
5:20
